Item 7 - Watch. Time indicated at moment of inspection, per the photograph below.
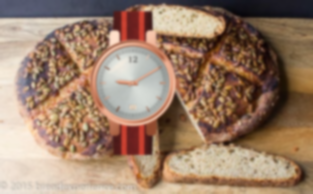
9:10
